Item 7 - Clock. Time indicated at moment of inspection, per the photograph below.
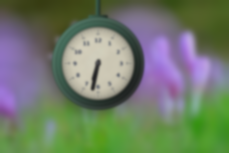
6:32
